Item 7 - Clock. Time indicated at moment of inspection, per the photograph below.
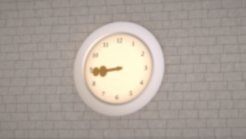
8:44
